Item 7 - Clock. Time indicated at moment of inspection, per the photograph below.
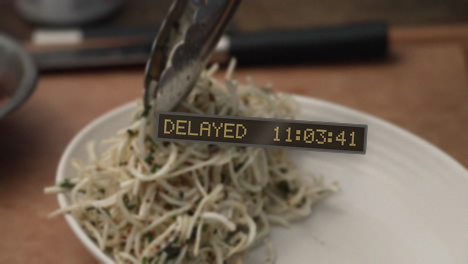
11:03:41
